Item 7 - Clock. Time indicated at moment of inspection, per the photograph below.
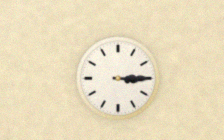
3:15
